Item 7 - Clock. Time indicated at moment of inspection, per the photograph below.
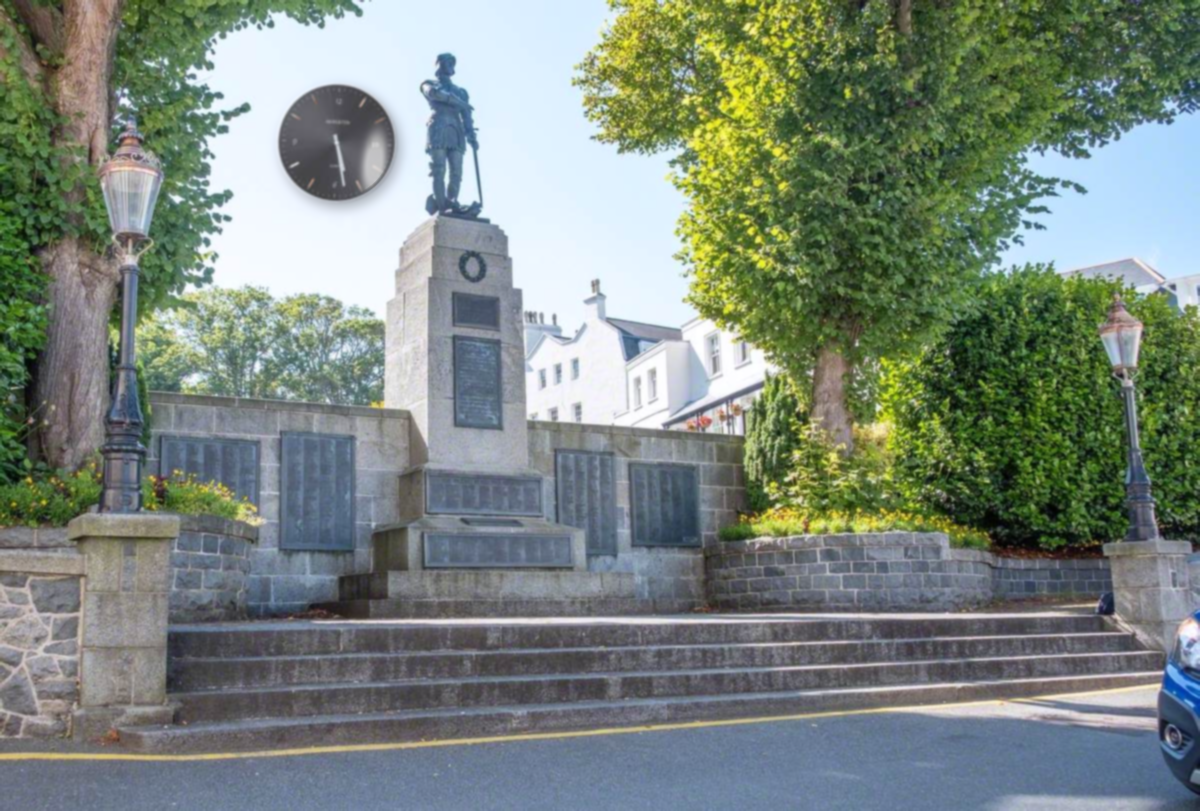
5:28
